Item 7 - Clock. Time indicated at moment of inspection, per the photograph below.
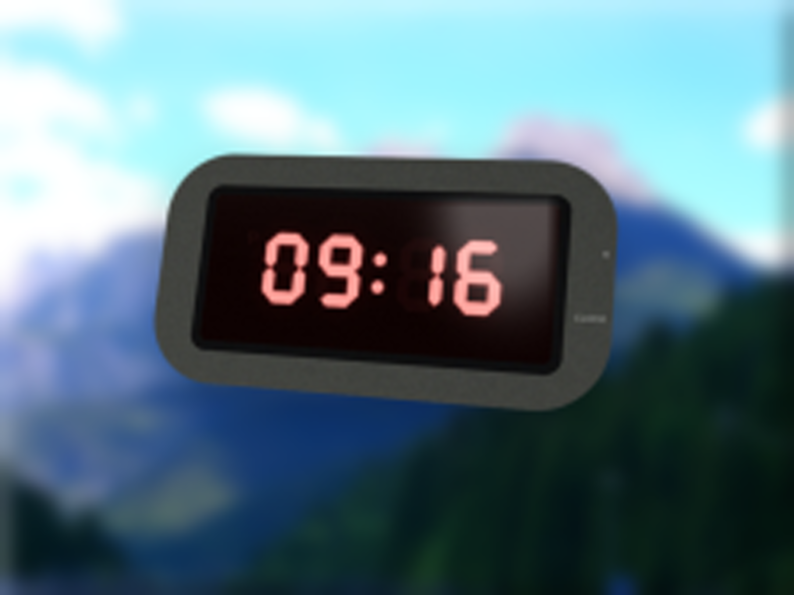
9:16
